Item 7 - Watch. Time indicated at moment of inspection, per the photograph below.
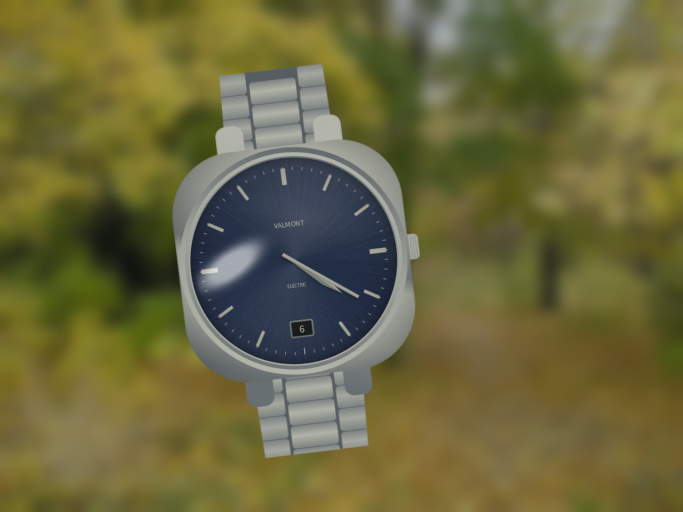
4:21
